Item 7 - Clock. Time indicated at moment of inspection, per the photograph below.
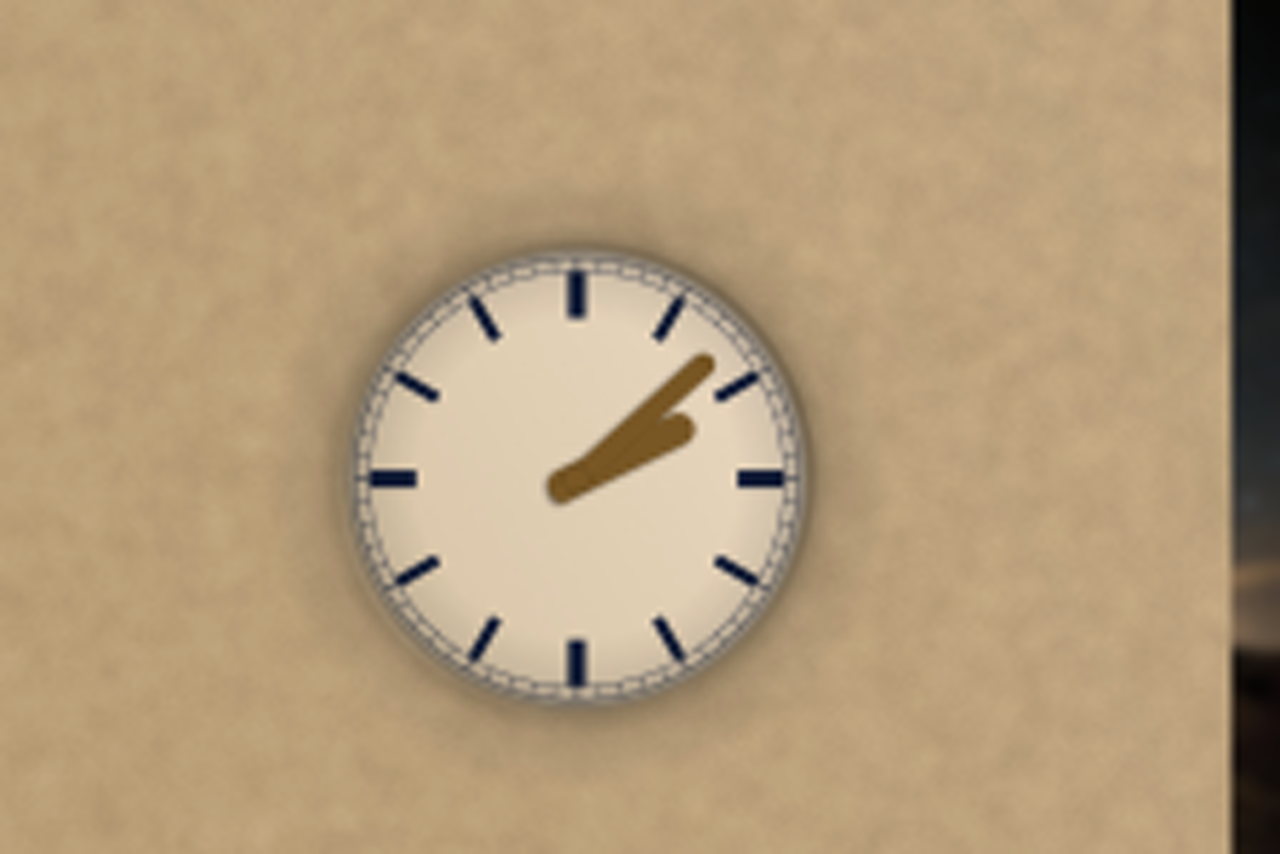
2:08
